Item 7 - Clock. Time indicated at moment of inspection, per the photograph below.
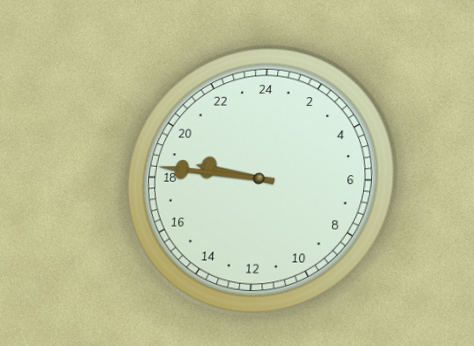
18:46
